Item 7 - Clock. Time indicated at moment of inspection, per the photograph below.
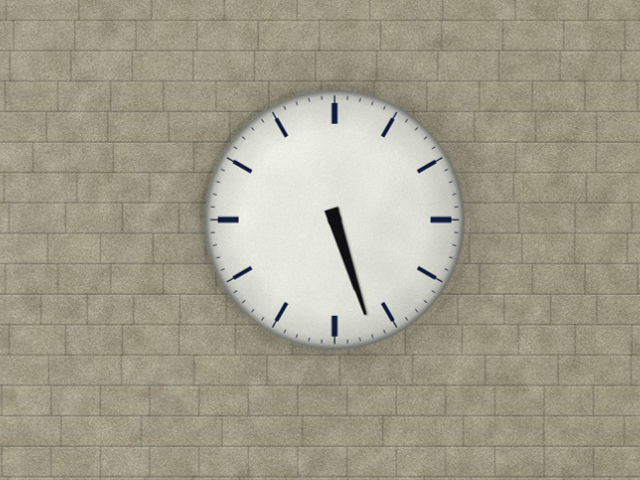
5:27
